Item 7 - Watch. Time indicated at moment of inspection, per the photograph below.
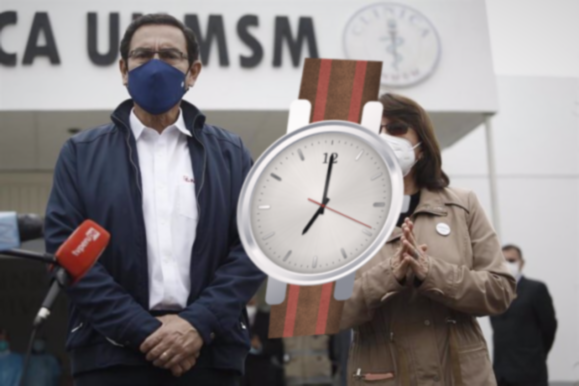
7:00:19
